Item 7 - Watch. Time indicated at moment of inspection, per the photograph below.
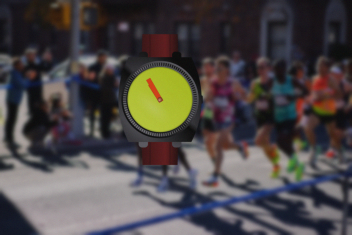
10:55
